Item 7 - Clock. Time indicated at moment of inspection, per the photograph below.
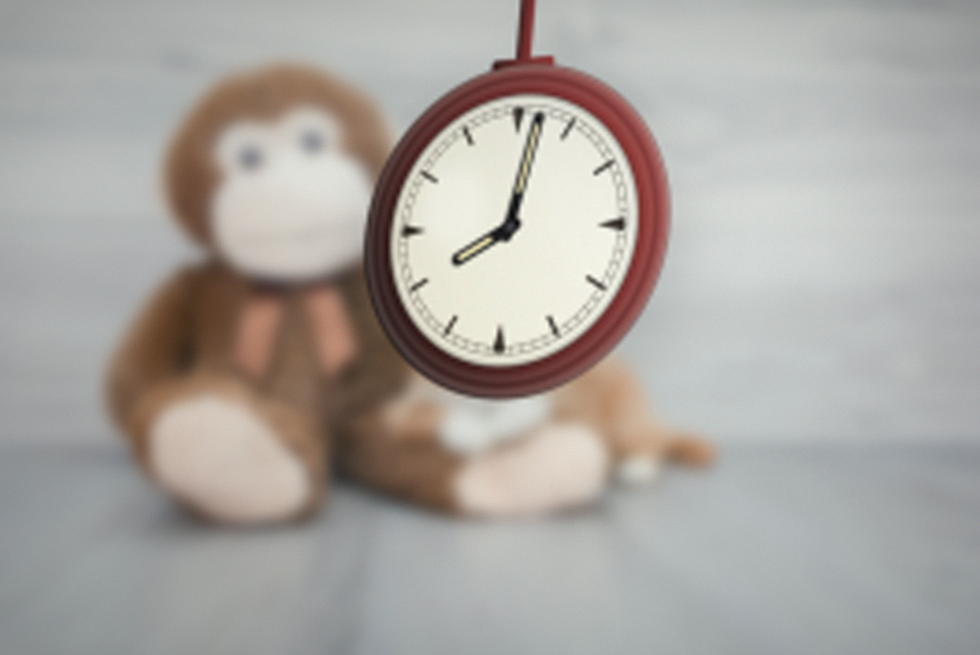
8:02
